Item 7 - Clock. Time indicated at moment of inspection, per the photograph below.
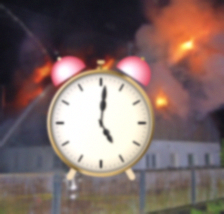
5:01
